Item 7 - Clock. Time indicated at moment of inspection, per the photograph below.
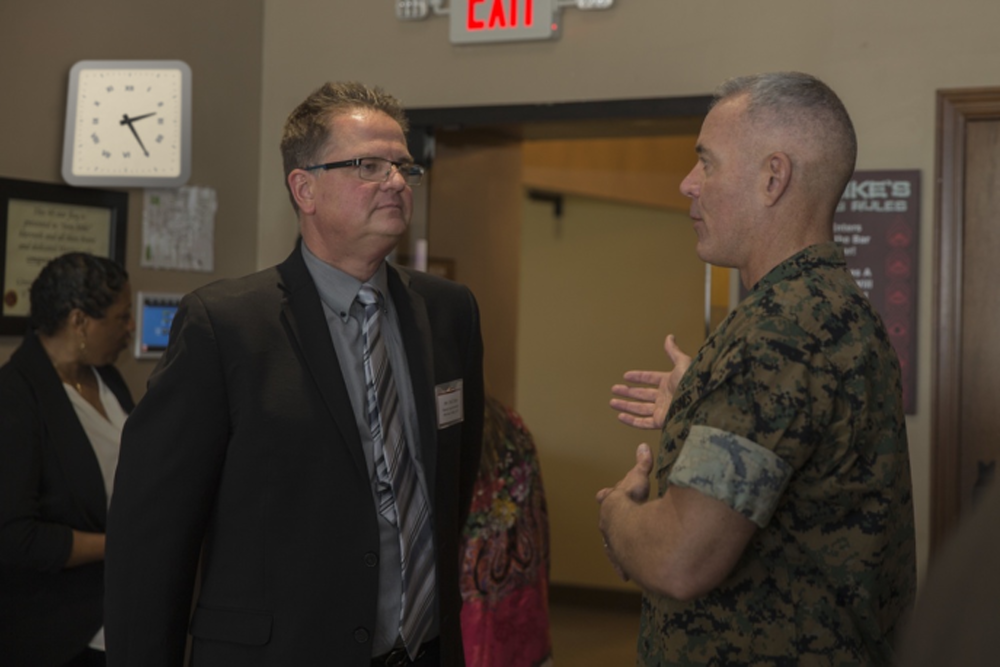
2:25
